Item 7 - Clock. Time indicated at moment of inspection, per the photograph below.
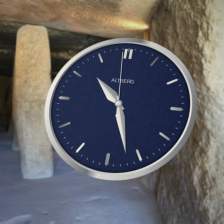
10:26:59
